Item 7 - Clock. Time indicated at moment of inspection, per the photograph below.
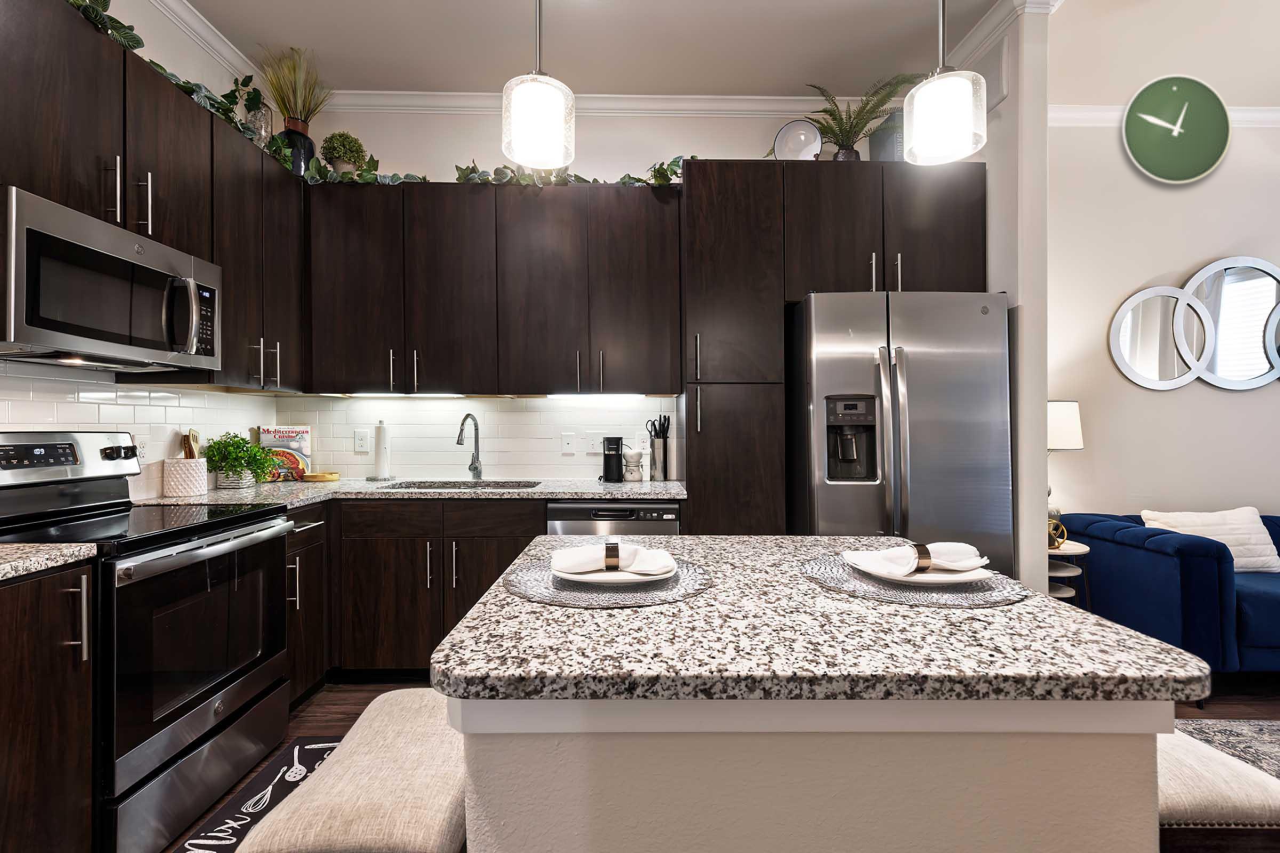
12:49
